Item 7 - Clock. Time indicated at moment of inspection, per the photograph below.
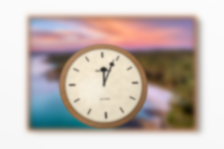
12:04
